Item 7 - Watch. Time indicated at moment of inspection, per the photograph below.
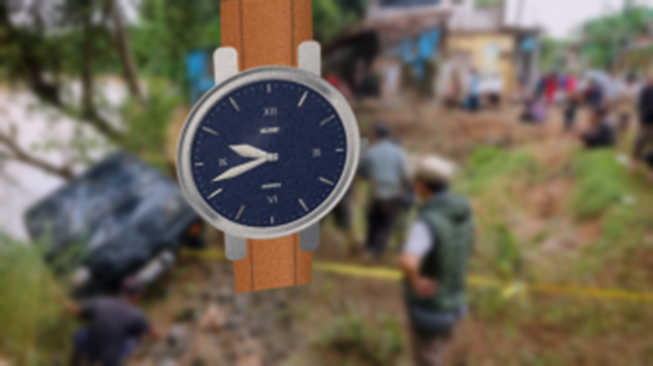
9:42
